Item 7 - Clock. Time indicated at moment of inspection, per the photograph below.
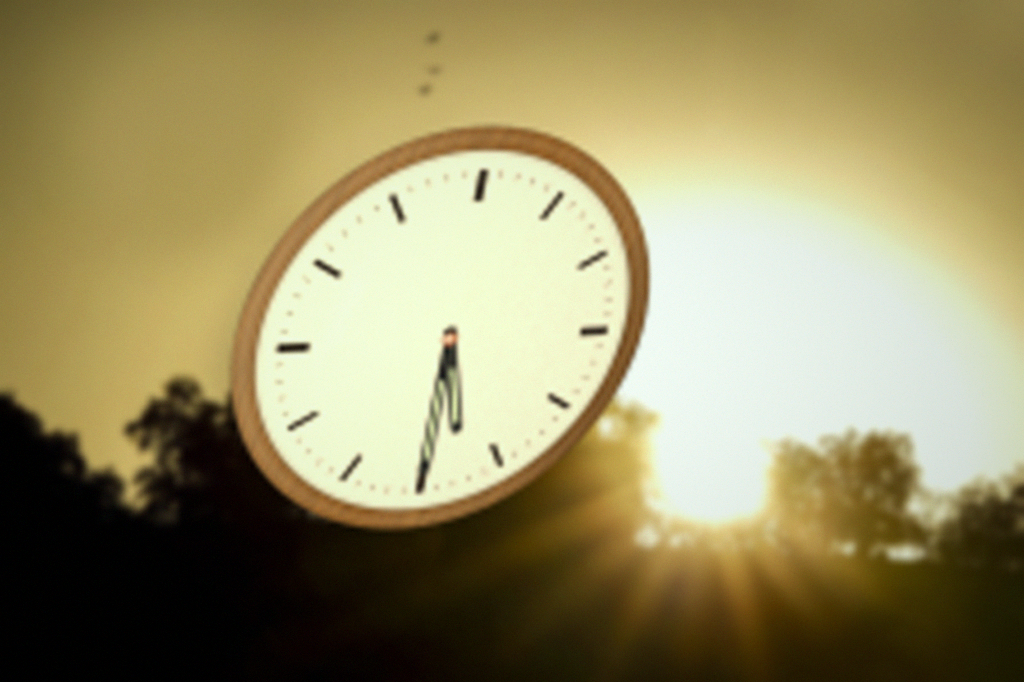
5:30
